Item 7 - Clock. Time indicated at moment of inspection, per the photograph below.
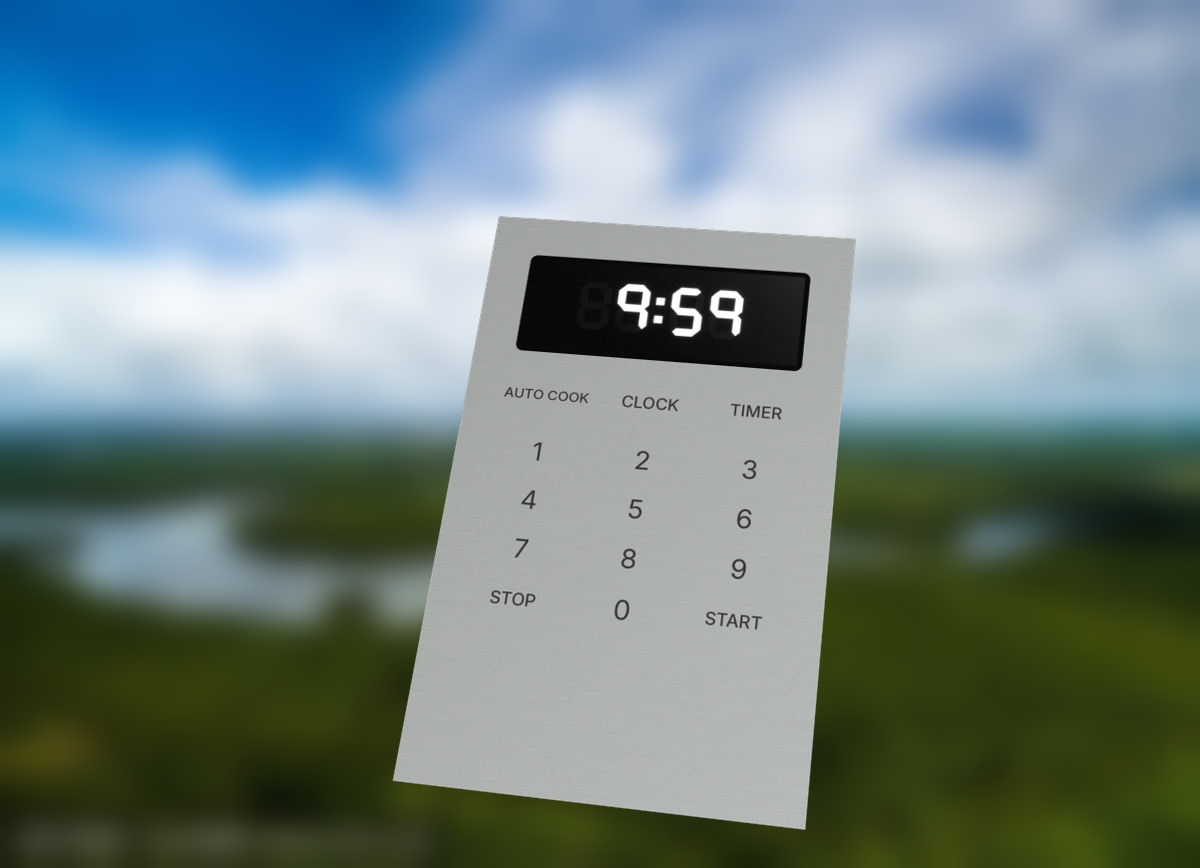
9:59
